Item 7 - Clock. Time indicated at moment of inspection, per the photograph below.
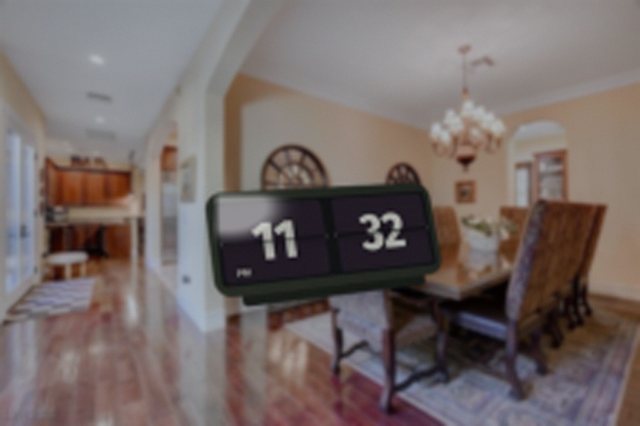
11:32
